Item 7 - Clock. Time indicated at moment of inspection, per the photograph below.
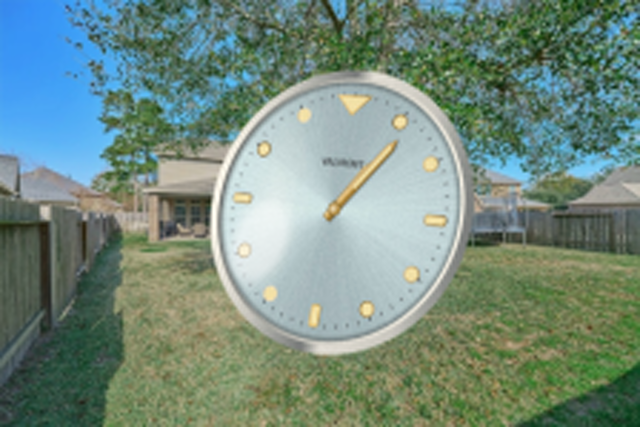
1:06
